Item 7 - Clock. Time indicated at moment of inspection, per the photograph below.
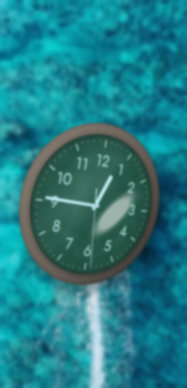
12:45:29
